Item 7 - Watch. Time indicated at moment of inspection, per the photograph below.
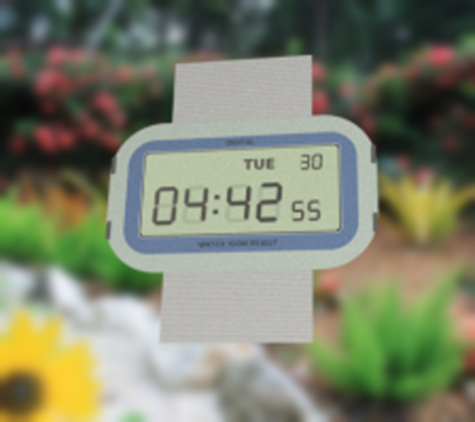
4:42:55
